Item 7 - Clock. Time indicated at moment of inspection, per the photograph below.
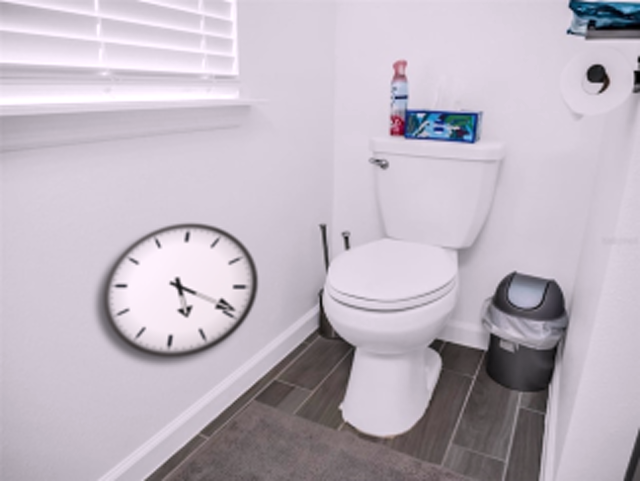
5:19
